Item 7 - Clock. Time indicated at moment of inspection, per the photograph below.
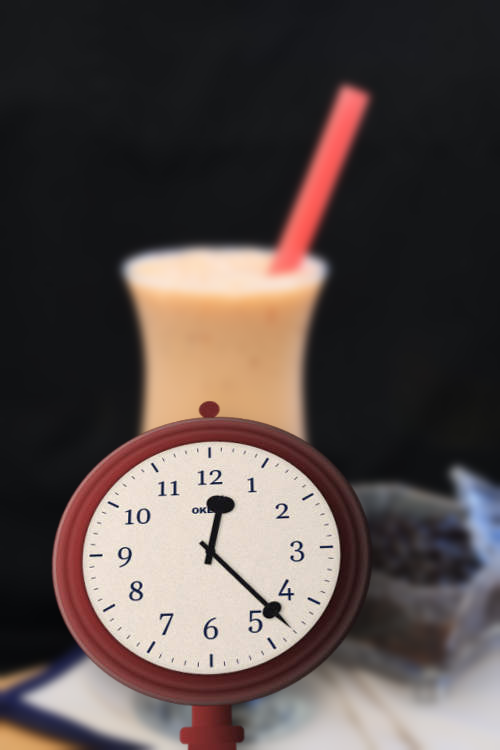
12:23
